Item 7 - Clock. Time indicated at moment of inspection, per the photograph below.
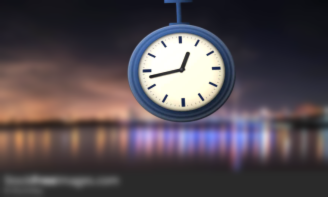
12:43
